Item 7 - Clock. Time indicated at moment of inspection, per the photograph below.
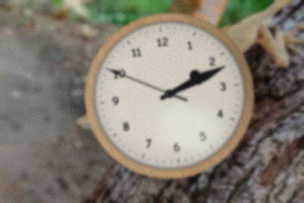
2:11:50
